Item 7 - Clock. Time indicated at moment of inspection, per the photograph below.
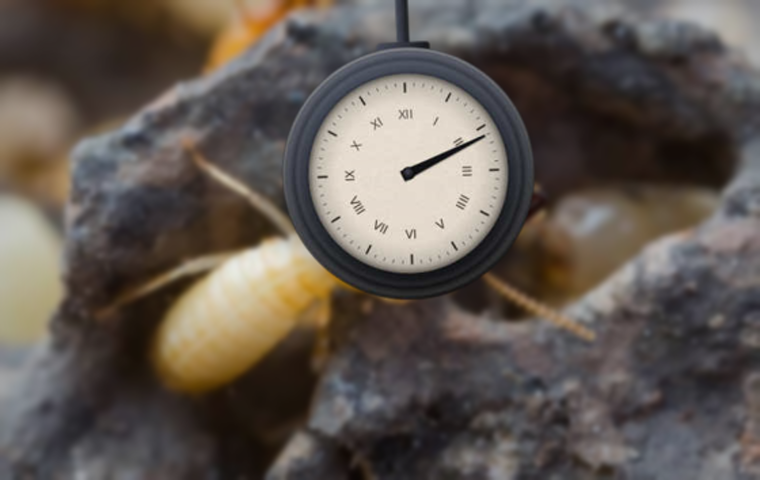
2:11
